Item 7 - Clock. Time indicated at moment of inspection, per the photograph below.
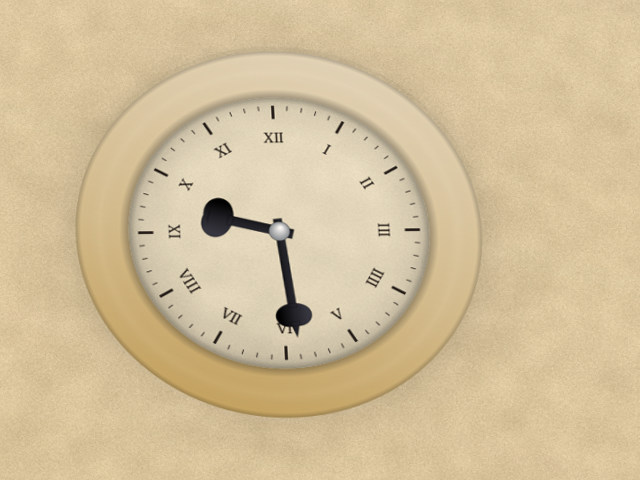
9:29
